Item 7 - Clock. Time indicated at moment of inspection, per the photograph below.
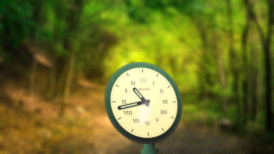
10:43
